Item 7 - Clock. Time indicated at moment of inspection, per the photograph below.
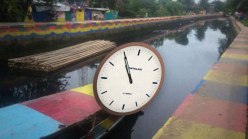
10:55
